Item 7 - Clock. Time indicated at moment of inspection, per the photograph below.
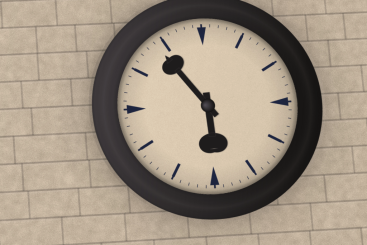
5:54
